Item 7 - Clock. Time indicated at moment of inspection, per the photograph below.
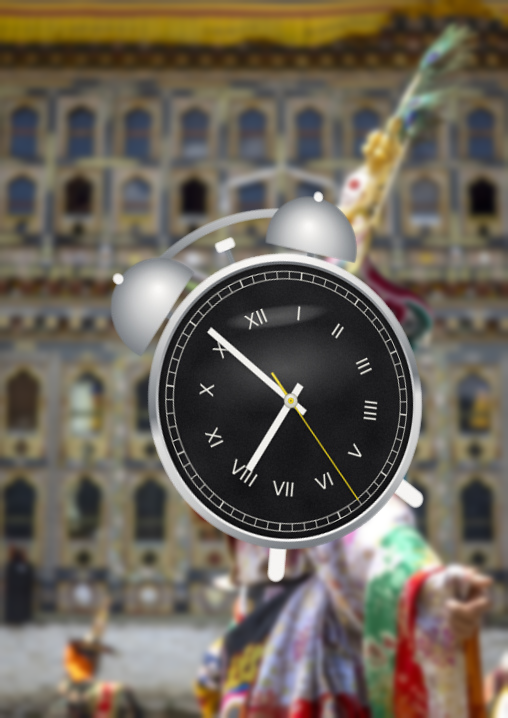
7:55:28
